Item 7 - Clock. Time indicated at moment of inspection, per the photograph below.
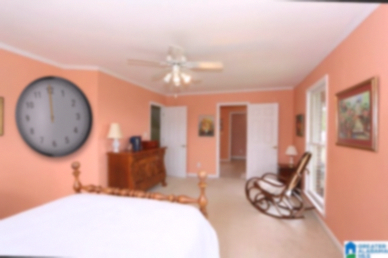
12:00
